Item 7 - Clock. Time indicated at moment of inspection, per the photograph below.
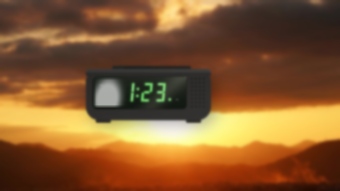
1:23
